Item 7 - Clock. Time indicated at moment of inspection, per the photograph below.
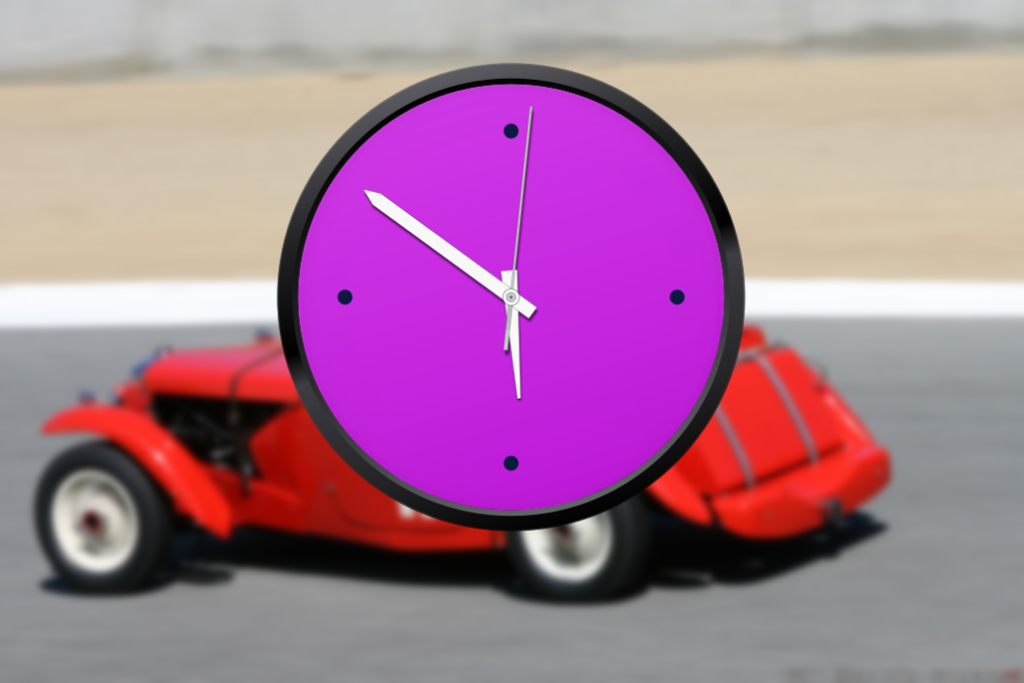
5:51:01
